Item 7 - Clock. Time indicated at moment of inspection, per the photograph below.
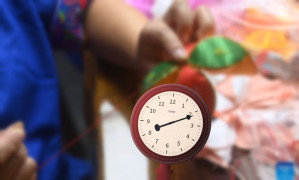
8:11
